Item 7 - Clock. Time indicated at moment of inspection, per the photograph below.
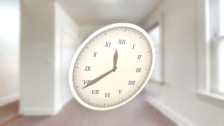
11:39
